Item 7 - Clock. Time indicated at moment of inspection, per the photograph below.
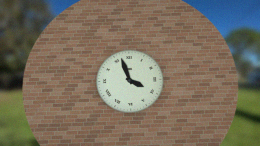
3:57
